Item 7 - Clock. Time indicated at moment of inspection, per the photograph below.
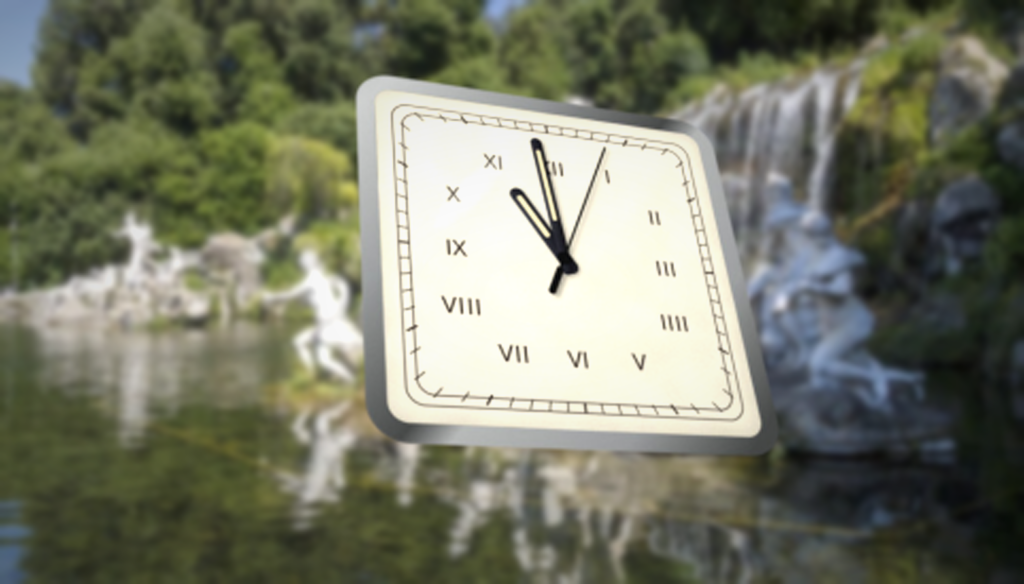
10:59:04
